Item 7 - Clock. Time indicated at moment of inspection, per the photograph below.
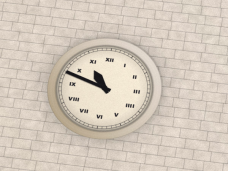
10:48
